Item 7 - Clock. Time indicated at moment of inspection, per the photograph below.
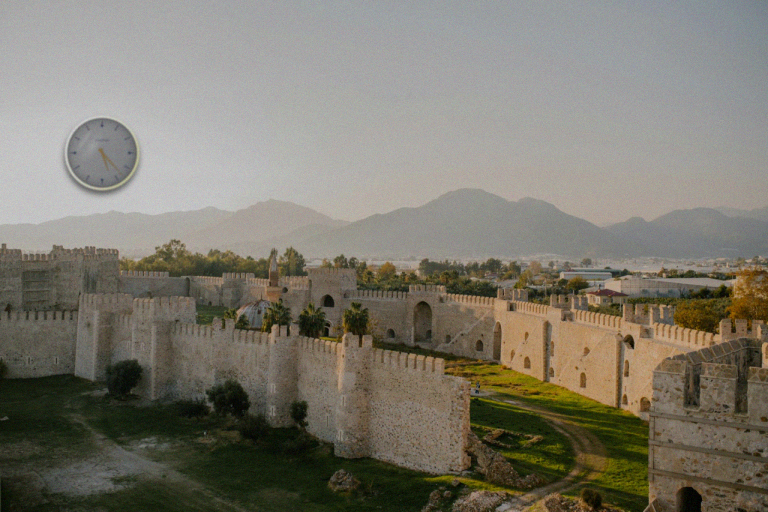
5:23
